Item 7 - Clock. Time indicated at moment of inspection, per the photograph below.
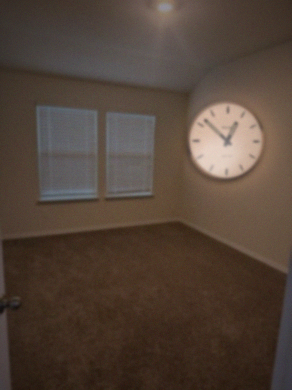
12:52
